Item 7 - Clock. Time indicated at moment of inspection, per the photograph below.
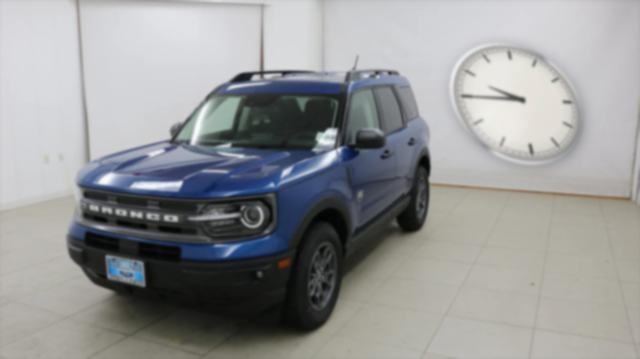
9:45
